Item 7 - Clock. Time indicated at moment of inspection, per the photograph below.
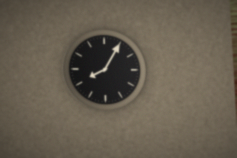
8:05
